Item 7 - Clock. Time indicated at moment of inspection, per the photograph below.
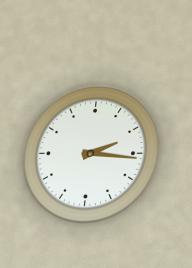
2:16
